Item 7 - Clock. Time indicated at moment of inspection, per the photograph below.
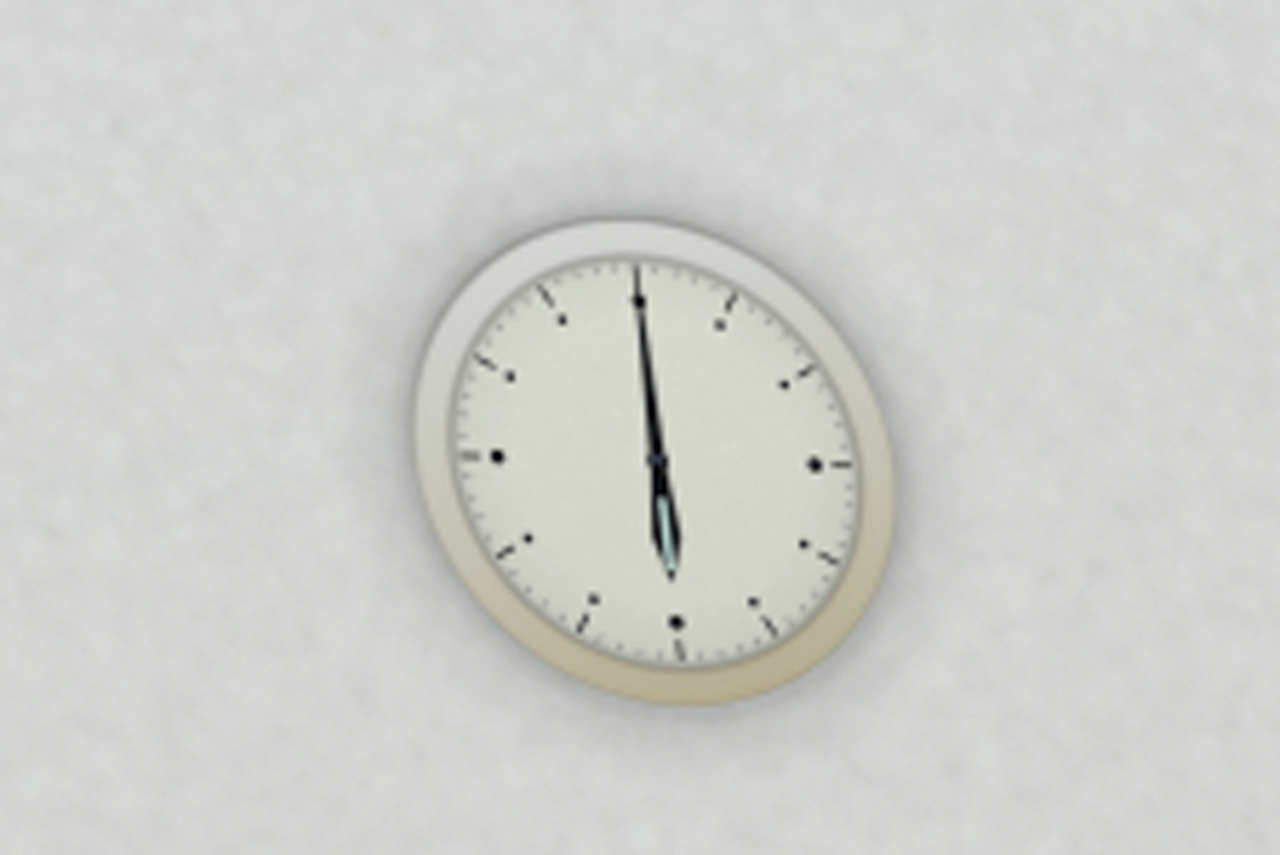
6:00
